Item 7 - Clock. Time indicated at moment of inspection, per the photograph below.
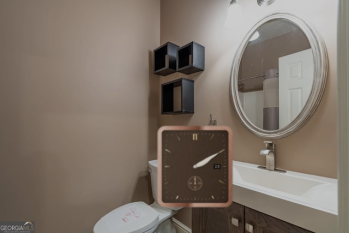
2:10
